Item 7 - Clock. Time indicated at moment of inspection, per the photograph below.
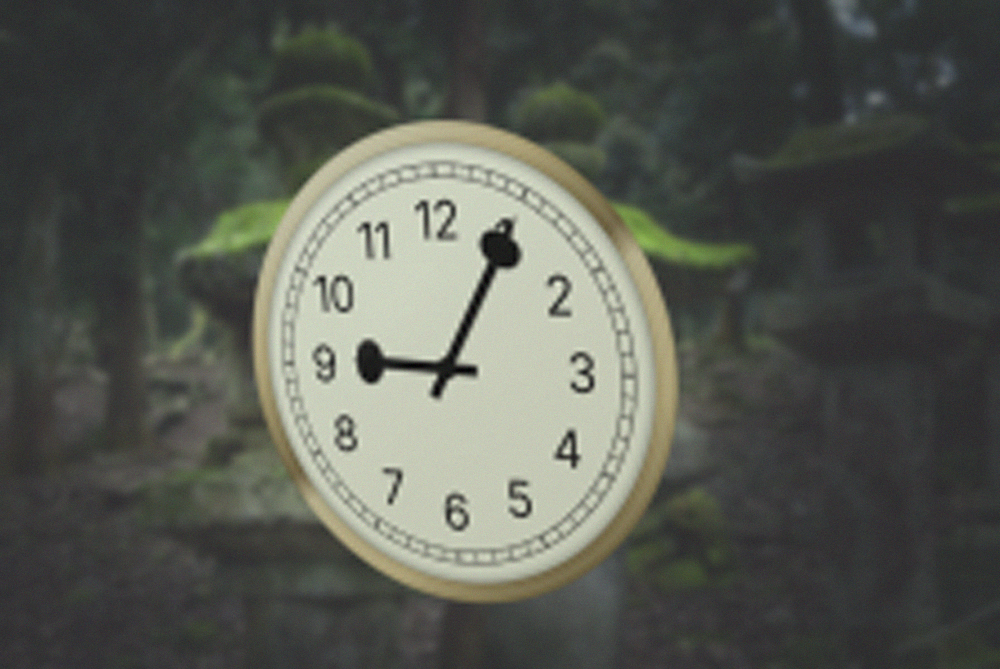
9:05
